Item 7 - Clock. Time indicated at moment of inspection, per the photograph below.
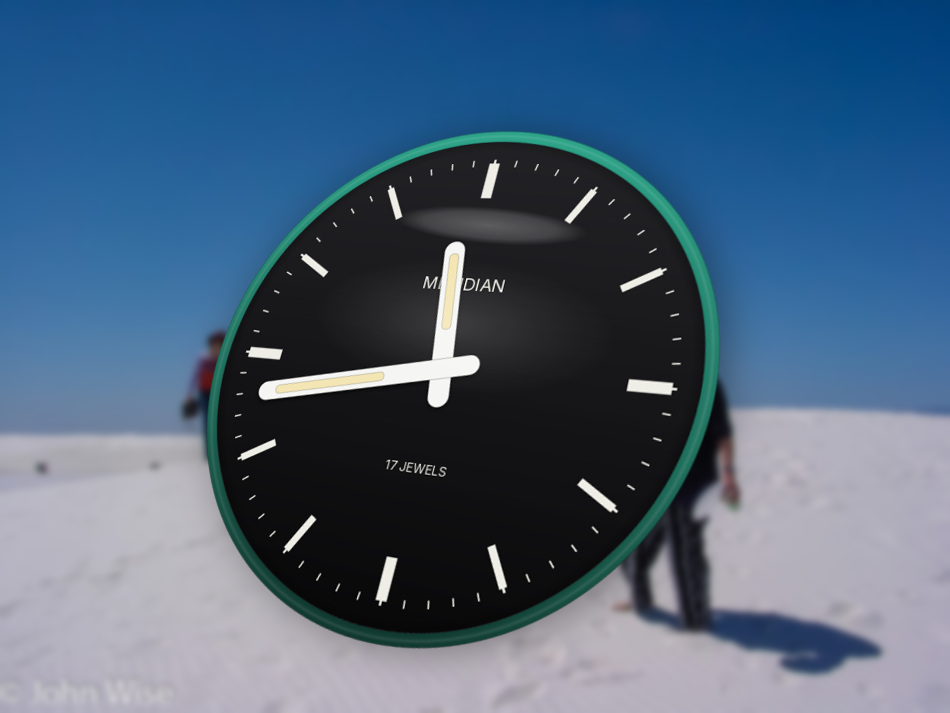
11:43
